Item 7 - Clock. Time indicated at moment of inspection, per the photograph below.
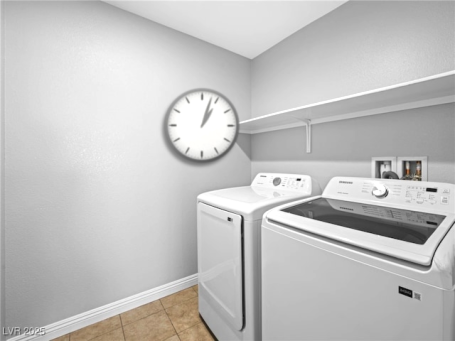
1:03
